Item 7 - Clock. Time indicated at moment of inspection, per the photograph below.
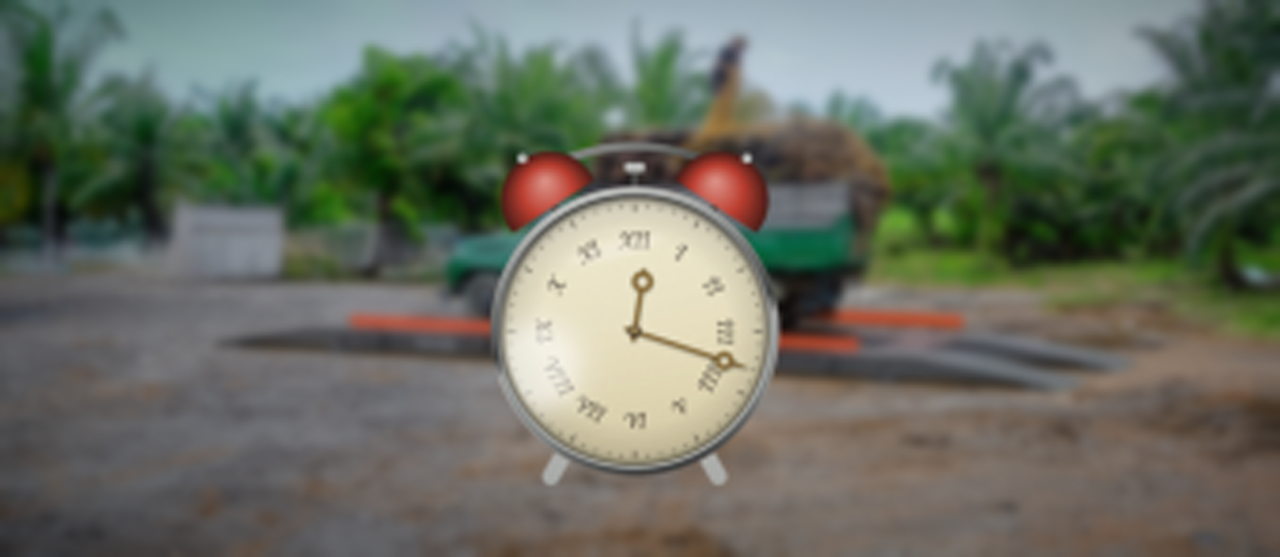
12:18
